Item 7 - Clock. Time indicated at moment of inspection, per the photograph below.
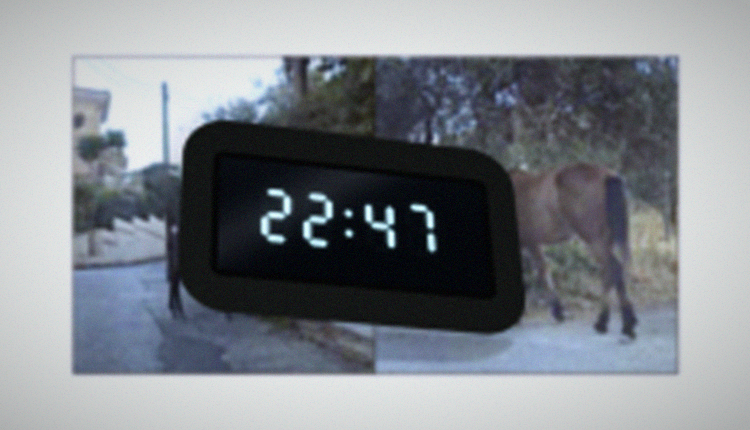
22:47
